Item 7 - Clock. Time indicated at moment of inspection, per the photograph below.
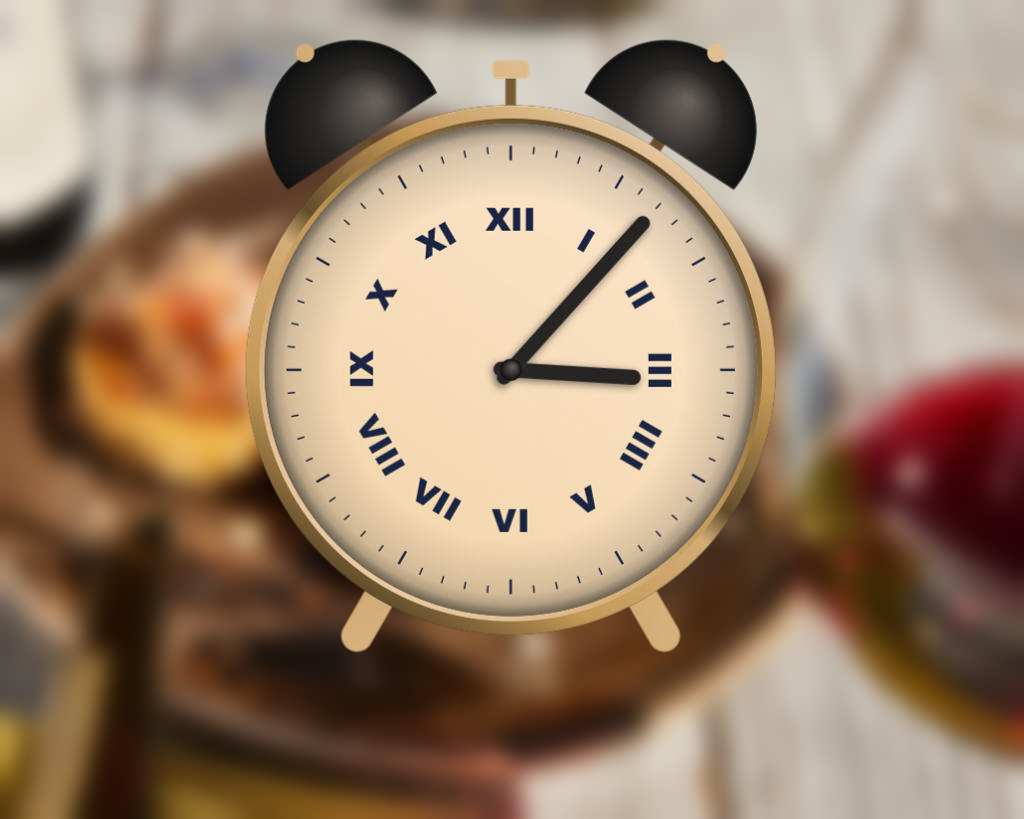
3:07
